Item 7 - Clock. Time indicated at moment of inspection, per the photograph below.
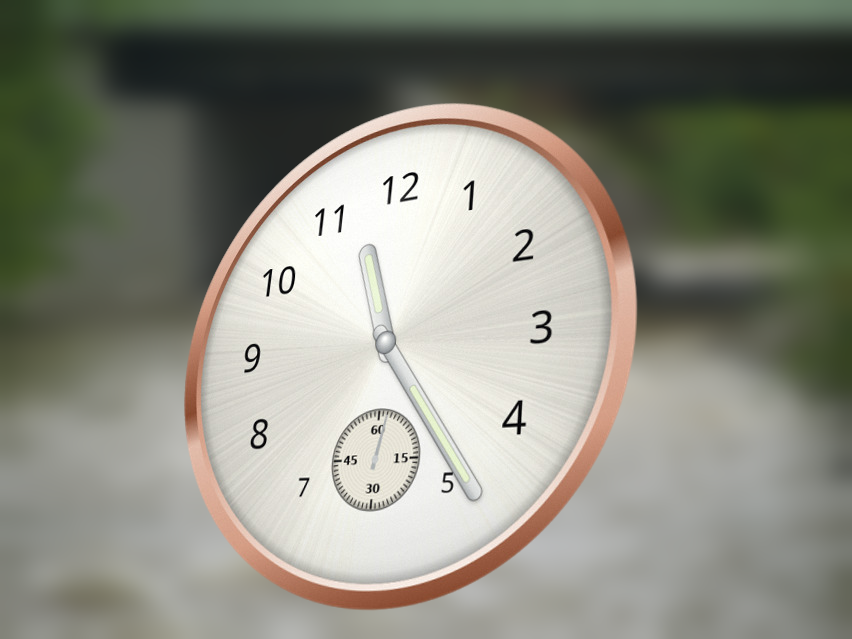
11:24:02
